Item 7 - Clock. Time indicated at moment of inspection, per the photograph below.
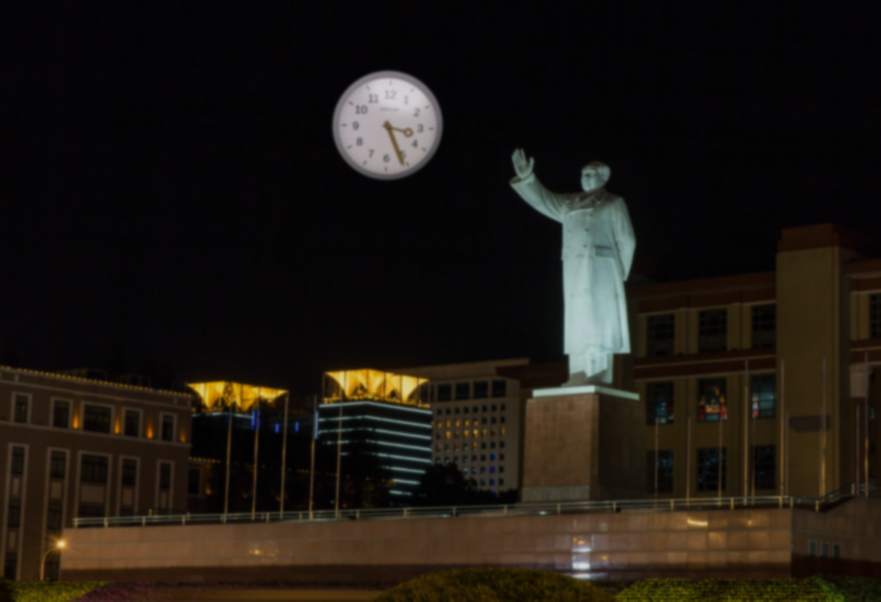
3:26
